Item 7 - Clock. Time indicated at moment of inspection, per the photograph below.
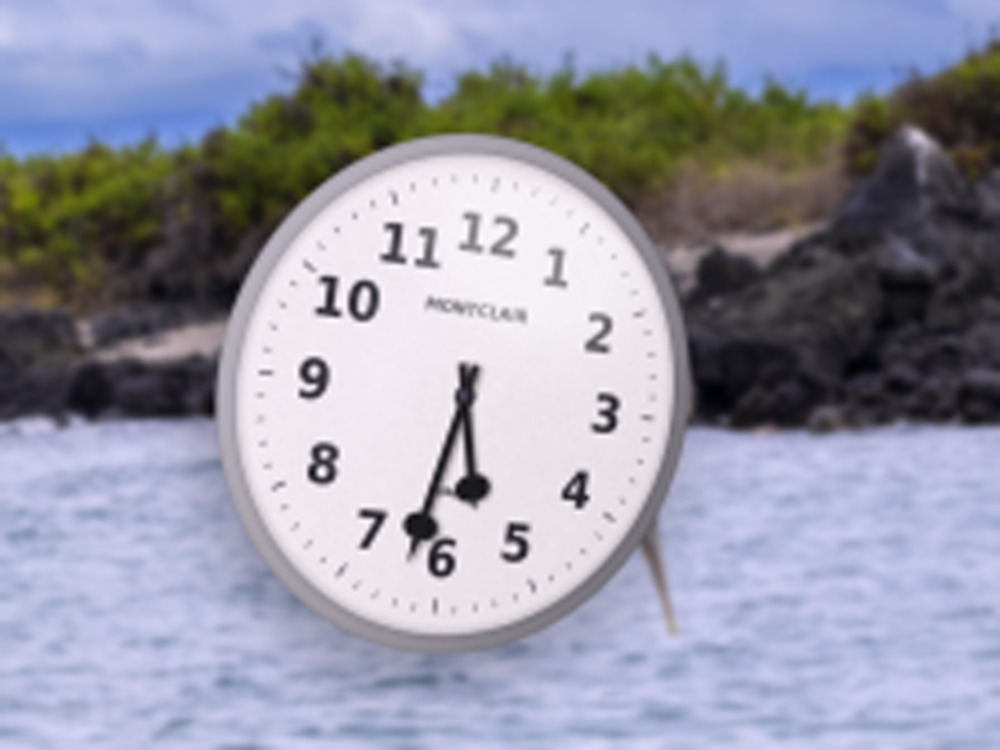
5:32
